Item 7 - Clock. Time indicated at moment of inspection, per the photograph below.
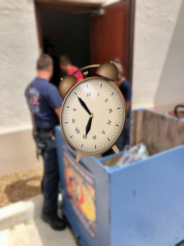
6:55
